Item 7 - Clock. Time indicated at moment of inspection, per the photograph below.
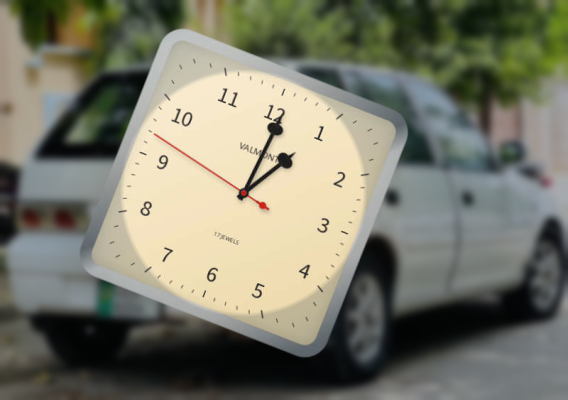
1:00:47
